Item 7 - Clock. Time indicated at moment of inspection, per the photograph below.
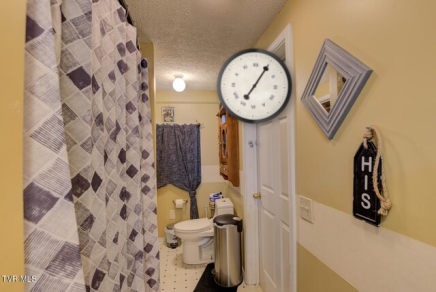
7:05
